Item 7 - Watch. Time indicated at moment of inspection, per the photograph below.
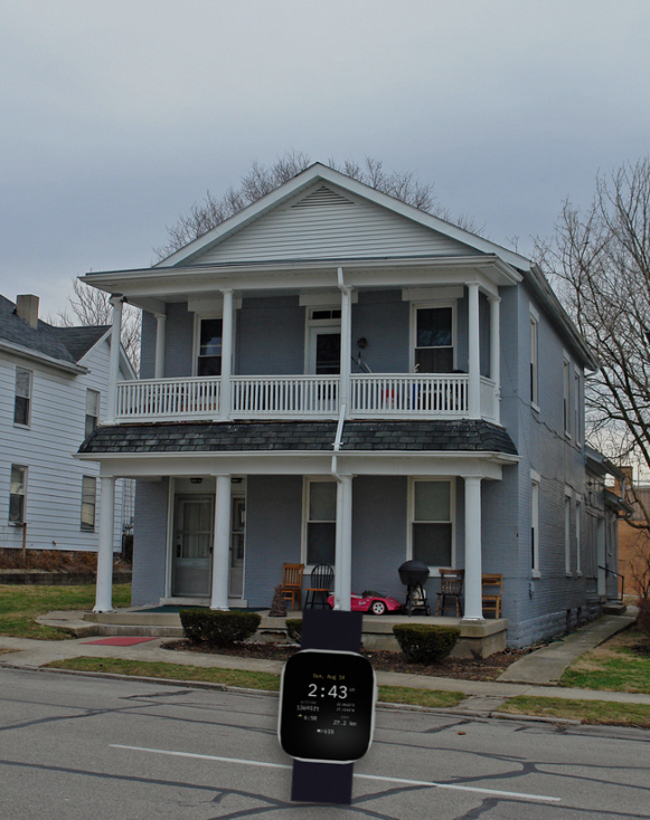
2:43
